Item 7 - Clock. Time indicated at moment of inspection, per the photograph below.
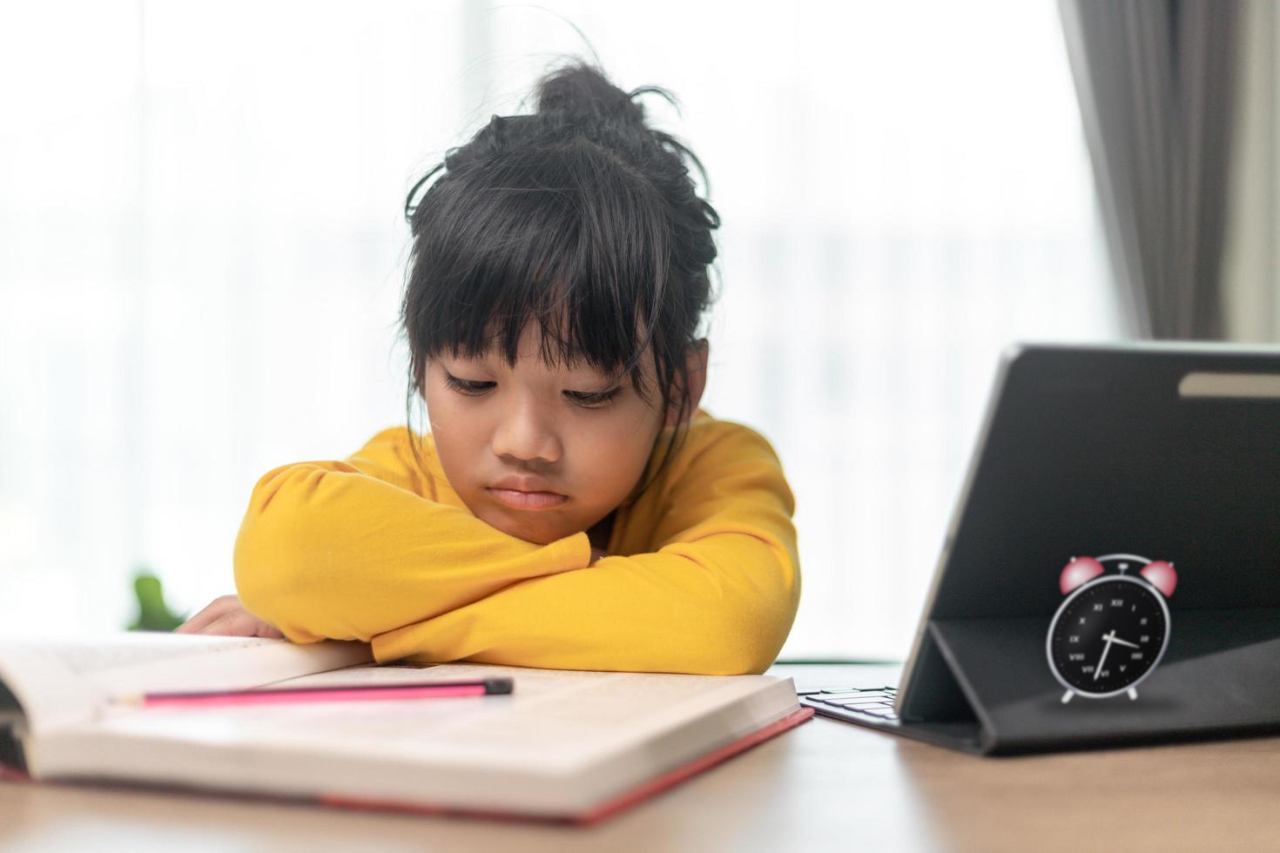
3:32
